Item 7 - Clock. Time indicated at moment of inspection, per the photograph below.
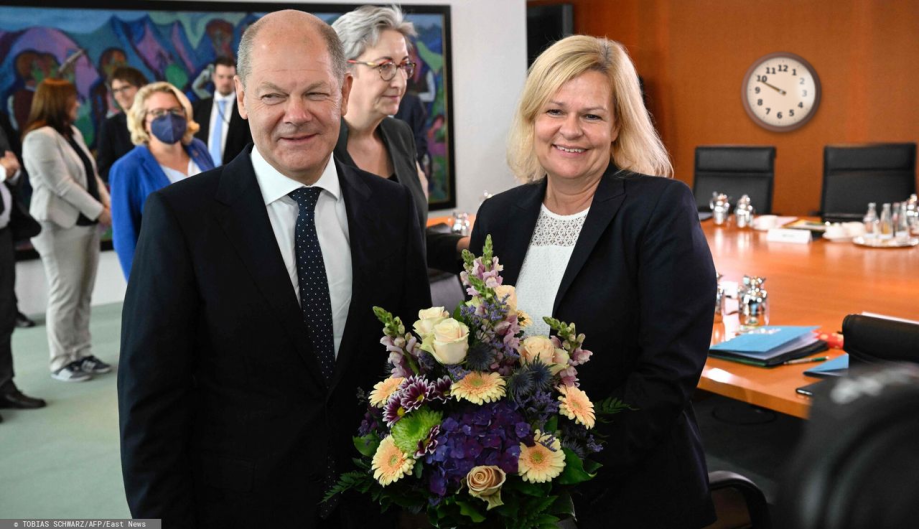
9:49
